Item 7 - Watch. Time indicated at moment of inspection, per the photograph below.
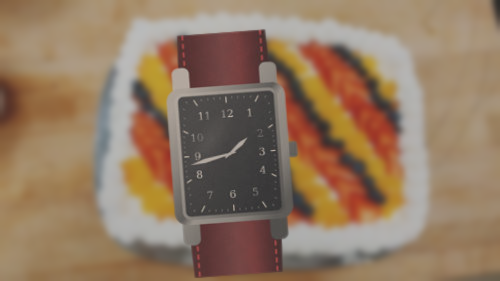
1:43
